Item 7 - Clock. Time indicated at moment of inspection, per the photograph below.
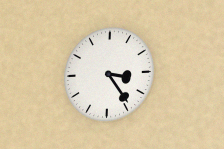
3:24
